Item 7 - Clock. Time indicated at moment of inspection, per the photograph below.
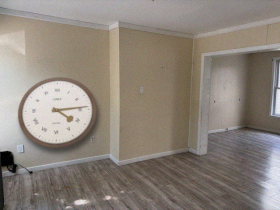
4:14
